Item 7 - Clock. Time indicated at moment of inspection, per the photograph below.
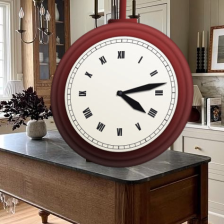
4:13
